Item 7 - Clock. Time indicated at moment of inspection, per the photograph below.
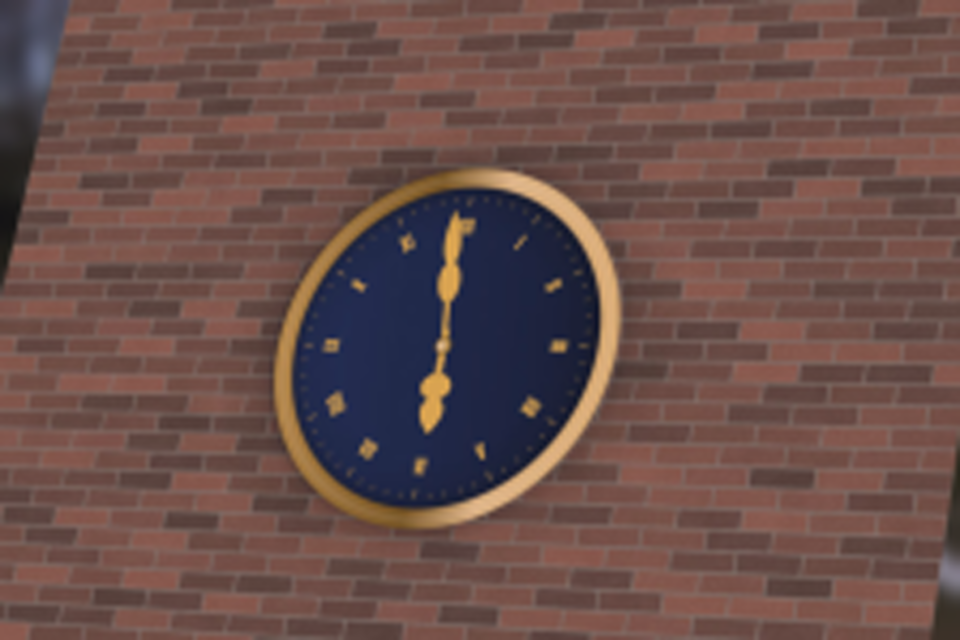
5:59
